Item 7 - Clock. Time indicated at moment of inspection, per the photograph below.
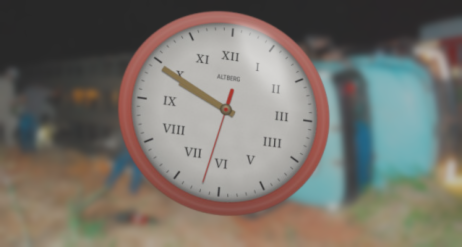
9:49:32
